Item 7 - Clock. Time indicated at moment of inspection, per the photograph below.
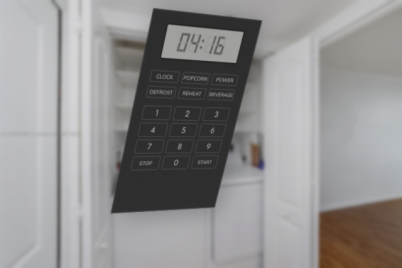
4:16
